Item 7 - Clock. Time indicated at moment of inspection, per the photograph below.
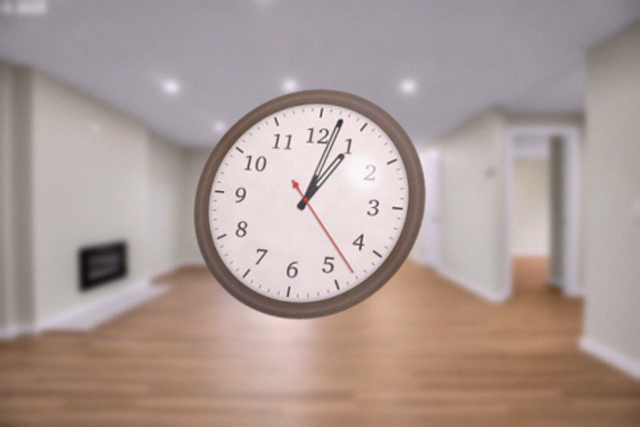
1:02:23
